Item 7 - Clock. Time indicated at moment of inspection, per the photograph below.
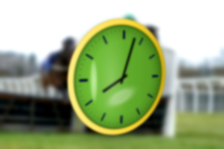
8:03
